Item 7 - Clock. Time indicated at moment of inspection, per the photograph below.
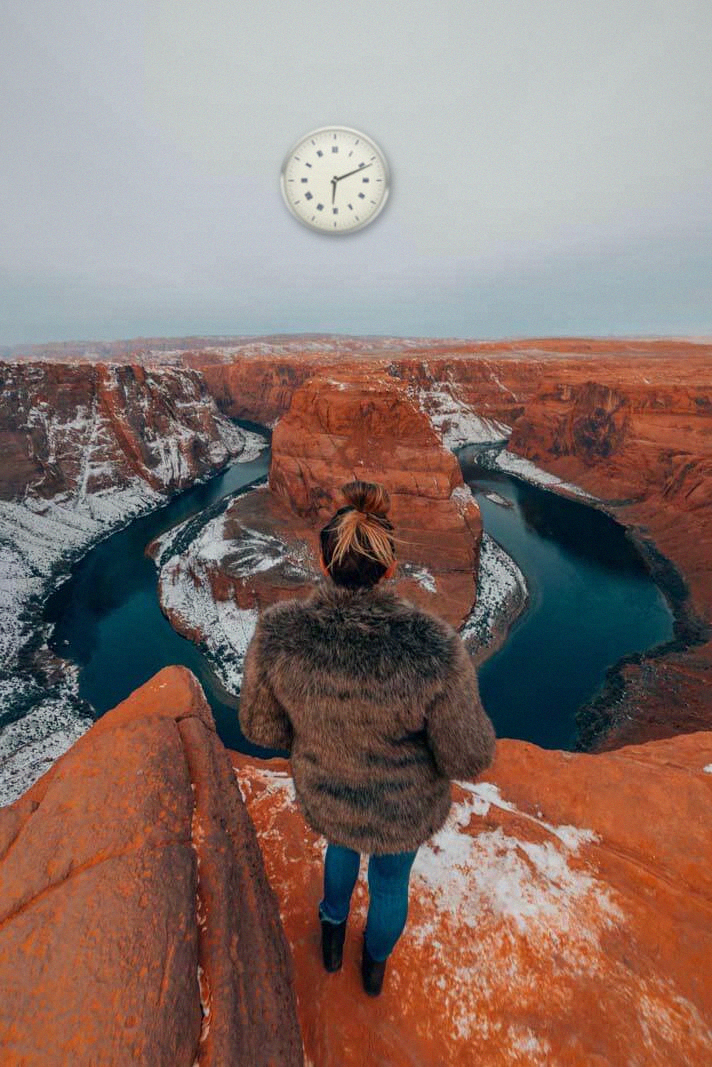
6:11
